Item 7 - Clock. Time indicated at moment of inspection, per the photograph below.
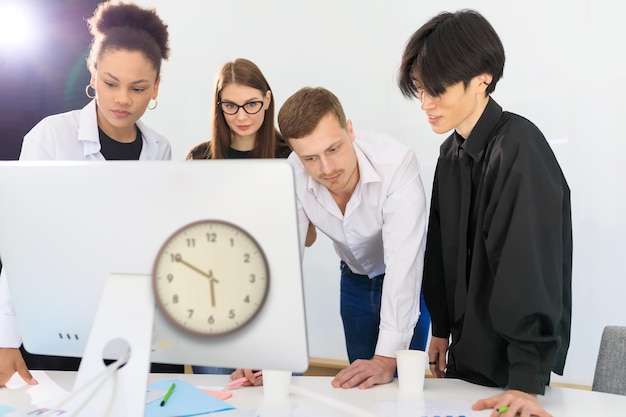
5:50
